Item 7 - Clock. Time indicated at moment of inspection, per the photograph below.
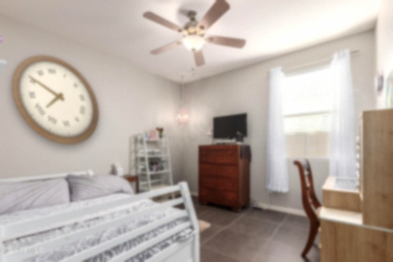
7:51
